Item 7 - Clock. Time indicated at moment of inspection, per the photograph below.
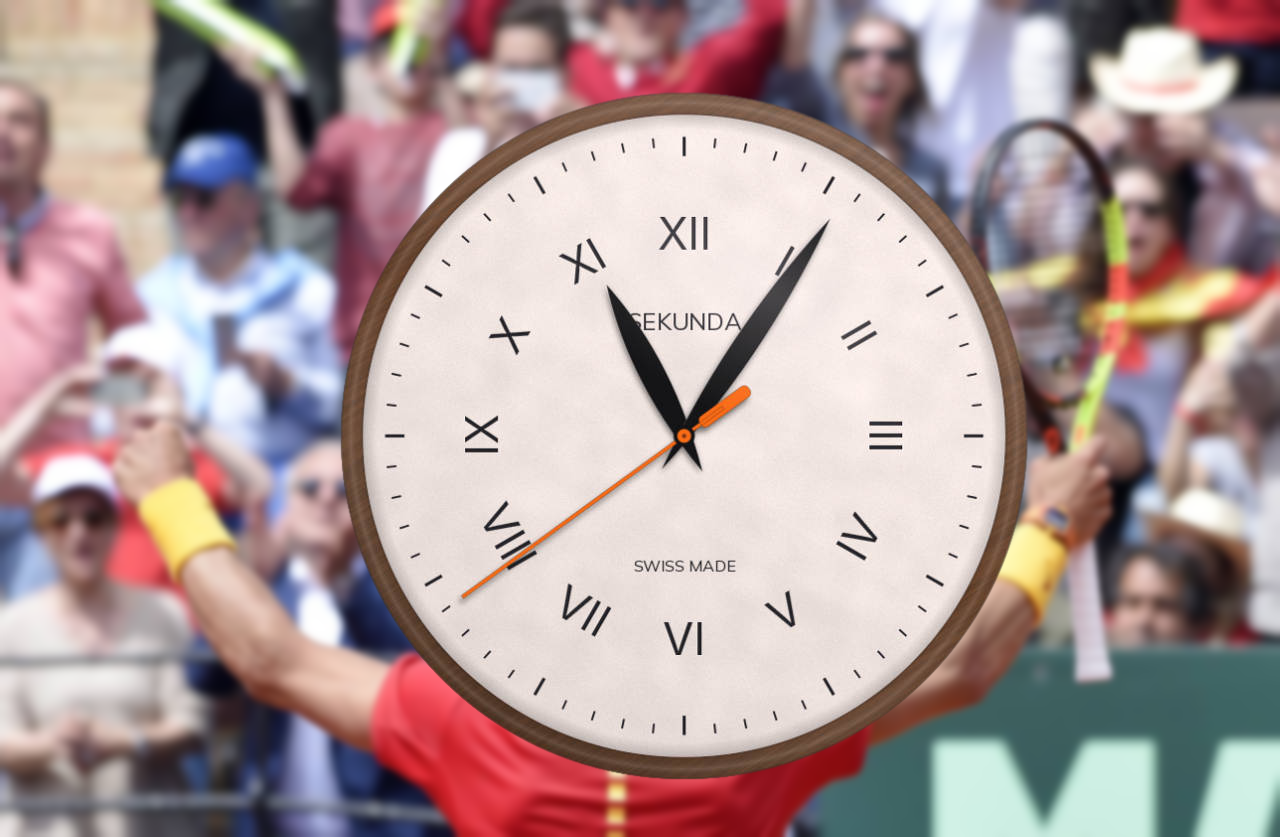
11:05:39
